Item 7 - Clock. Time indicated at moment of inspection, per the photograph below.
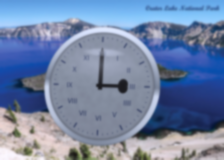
3:00
